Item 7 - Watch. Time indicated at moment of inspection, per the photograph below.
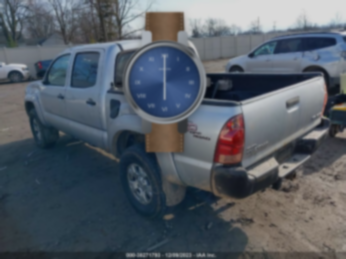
6:00
